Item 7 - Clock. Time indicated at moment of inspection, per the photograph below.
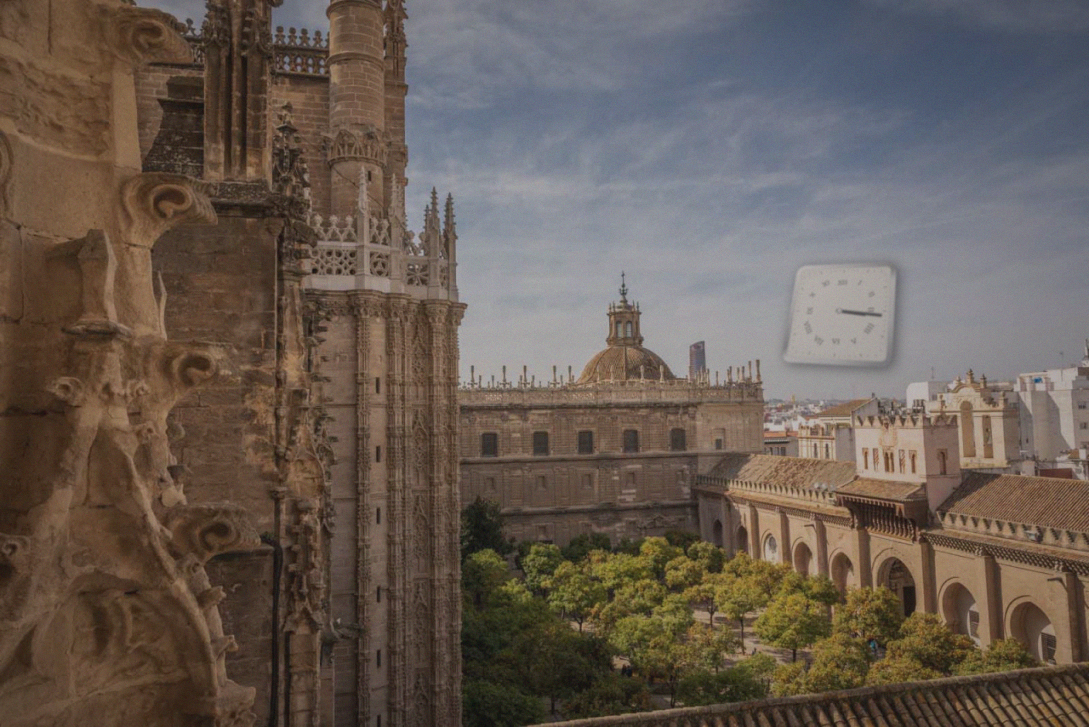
3:16
